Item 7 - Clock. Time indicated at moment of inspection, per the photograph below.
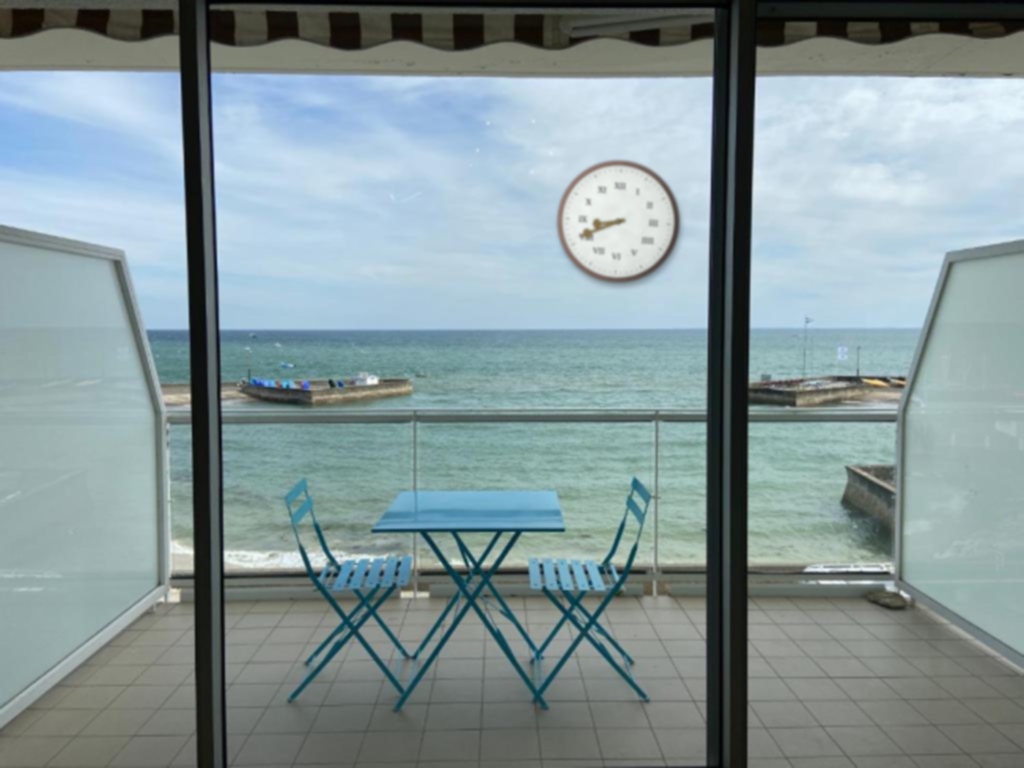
8:41
